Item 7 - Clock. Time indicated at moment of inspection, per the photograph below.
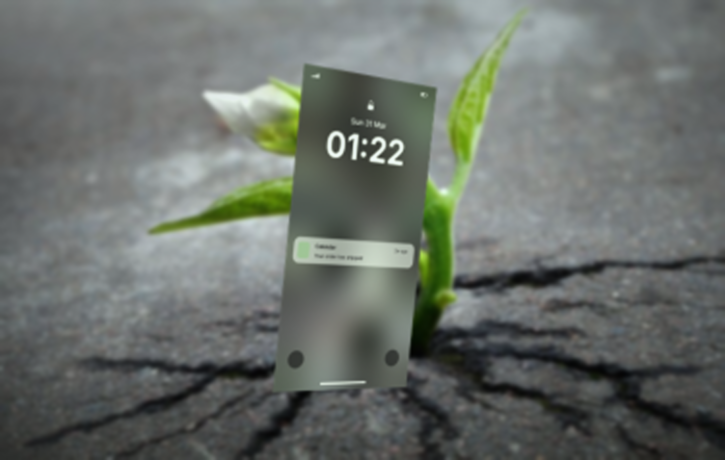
1:22
